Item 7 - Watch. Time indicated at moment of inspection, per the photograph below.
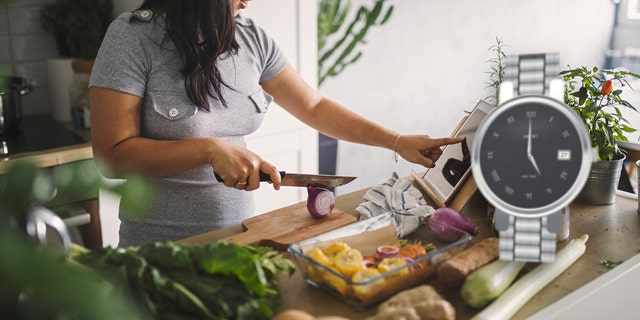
5:00
